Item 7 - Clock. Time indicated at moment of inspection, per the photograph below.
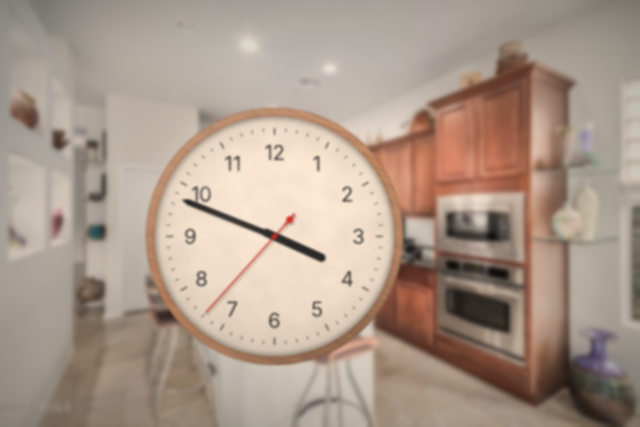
3:48:37
